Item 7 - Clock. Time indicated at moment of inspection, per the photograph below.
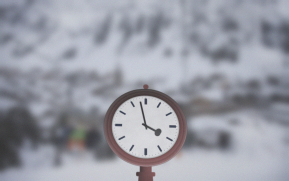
3:58
